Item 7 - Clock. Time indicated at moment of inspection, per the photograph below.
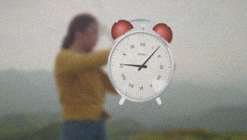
9:07
